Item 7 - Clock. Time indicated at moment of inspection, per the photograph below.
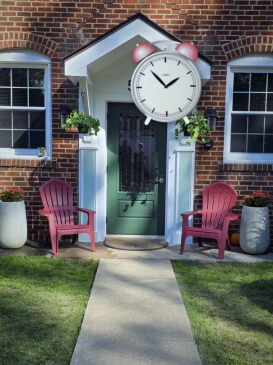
1:53
